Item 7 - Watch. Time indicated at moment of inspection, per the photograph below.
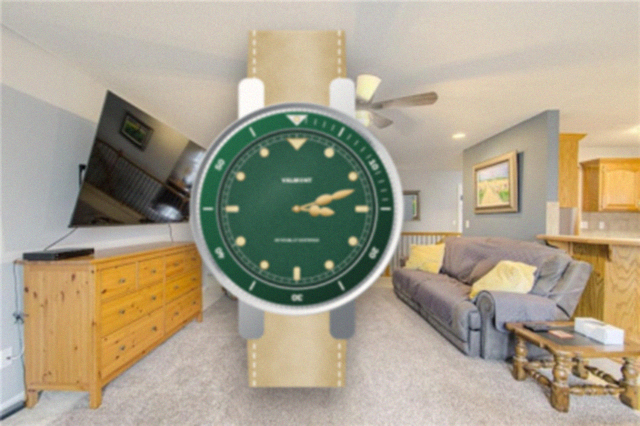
3:12
